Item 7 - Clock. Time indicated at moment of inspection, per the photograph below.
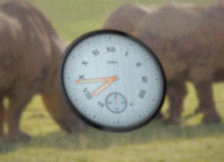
7:44
